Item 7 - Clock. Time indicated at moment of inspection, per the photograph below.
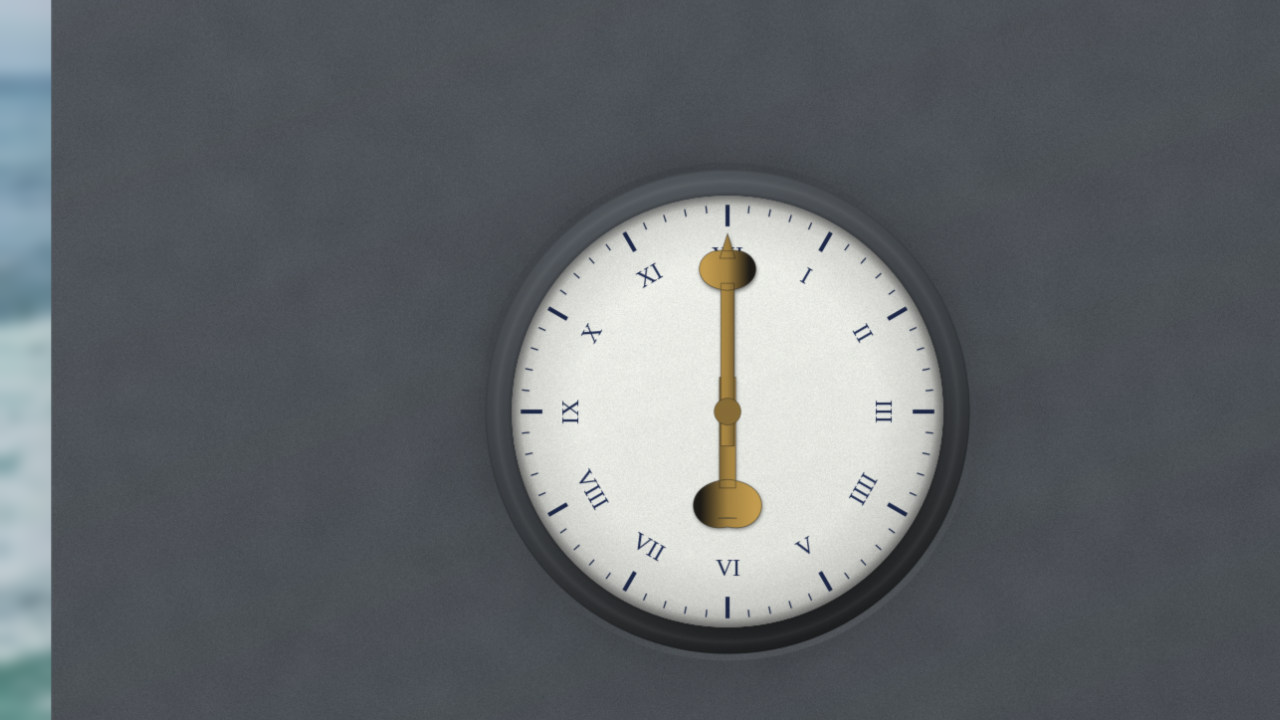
6:00
